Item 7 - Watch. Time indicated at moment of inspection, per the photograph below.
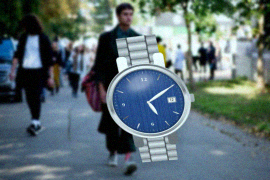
5:10
